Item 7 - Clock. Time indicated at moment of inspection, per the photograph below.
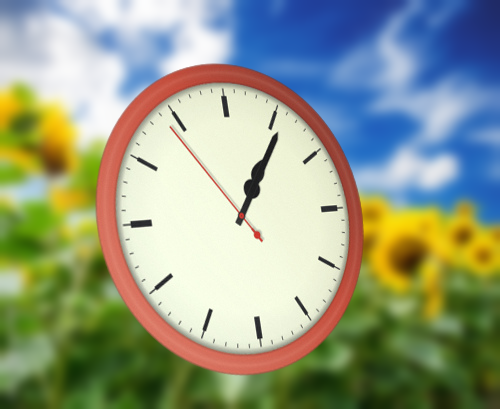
1:05:54
